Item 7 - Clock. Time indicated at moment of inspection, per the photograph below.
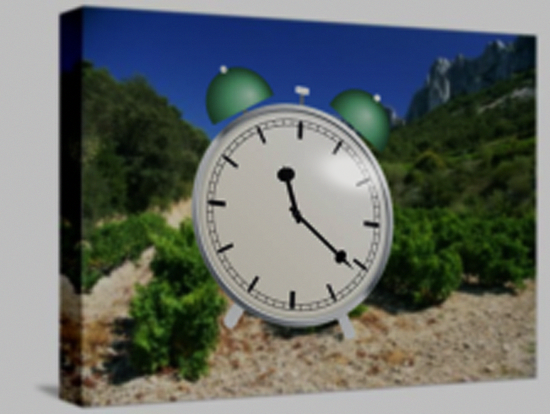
11:21
